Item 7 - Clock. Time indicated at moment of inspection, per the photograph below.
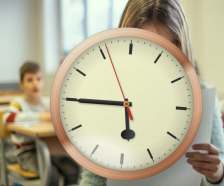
5:44:56
